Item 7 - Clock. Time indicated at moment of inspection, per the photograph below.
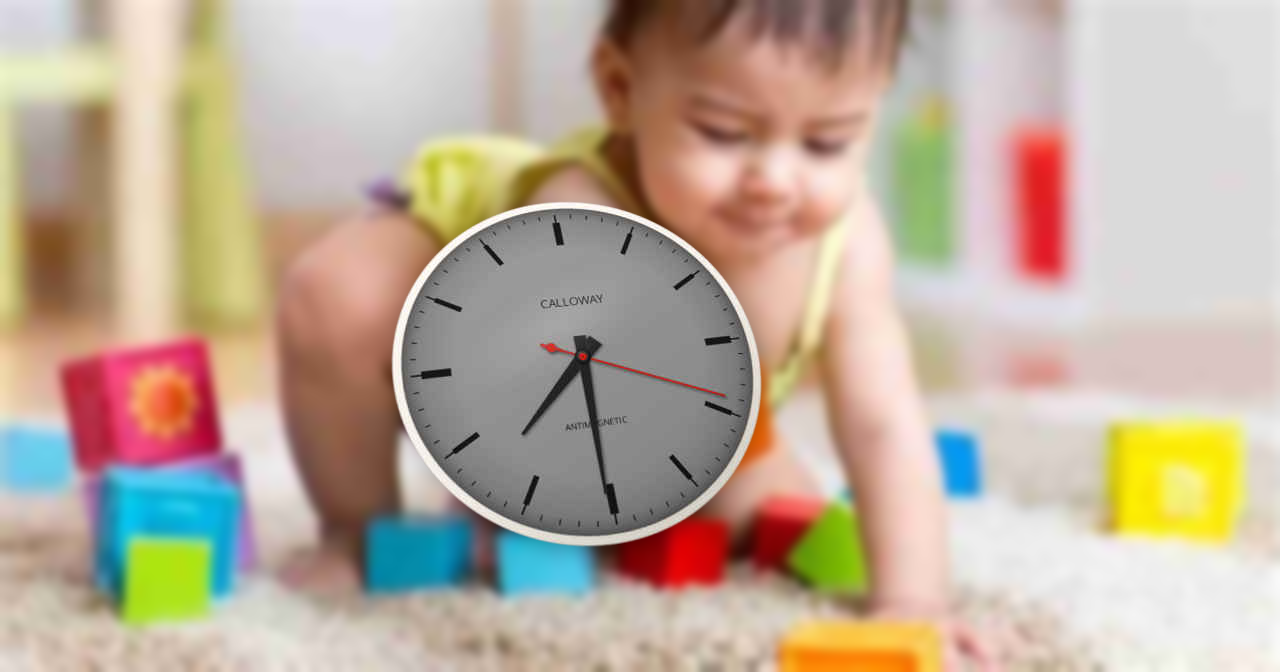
7:30:19
